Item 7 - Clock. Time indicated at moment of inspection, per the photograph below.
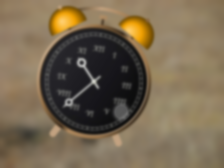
10:37
